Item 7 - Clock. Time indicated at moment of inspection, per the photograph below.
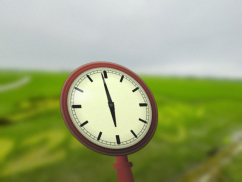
5:59
